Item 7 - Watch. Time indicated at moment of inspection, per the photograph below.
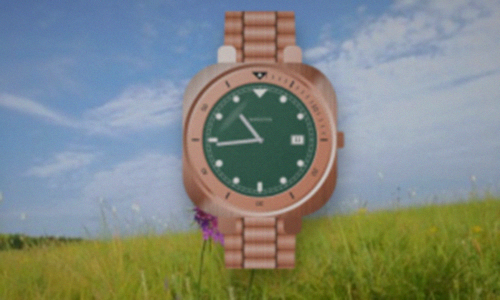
10:44
